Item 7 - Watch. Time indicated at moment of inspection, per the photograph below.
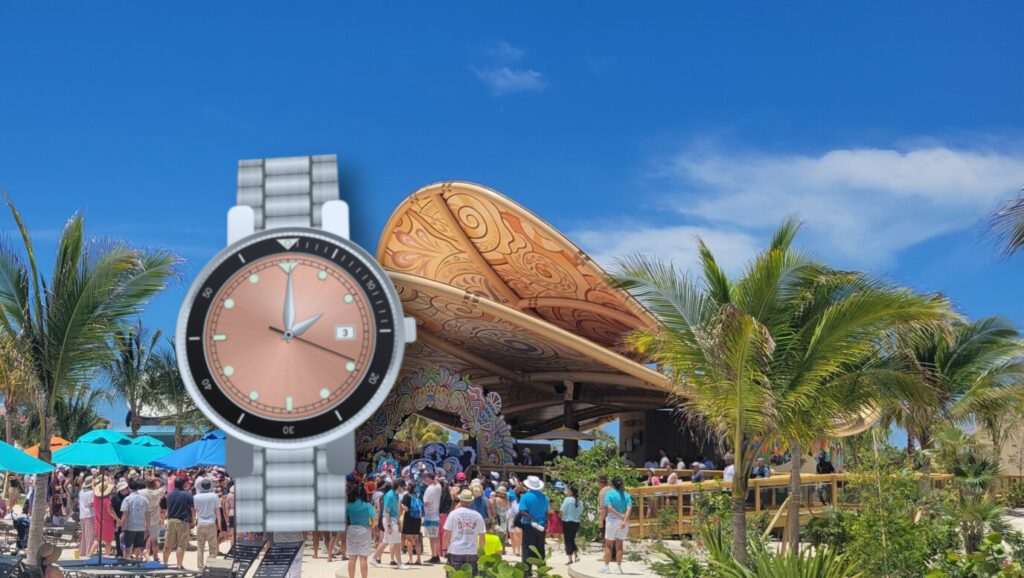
2:00:19
